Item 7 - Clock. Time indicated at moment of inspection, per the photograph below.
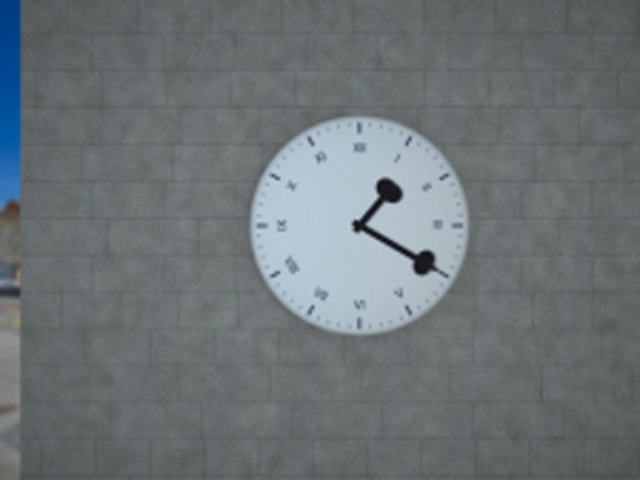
1:20
